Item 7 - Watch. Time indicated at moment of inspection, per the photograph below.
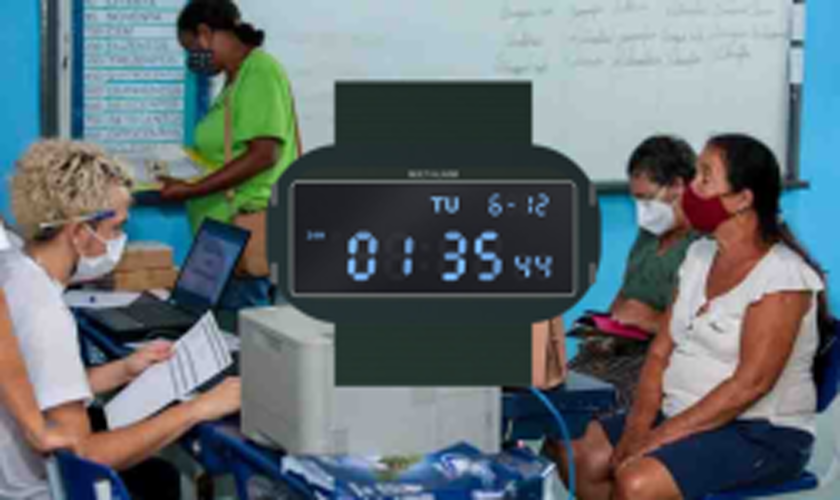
1:35:44
